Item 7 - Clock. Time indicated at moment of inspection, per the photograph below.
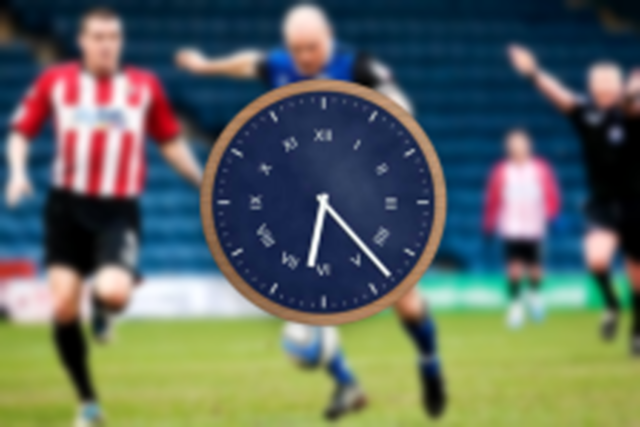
6:23
